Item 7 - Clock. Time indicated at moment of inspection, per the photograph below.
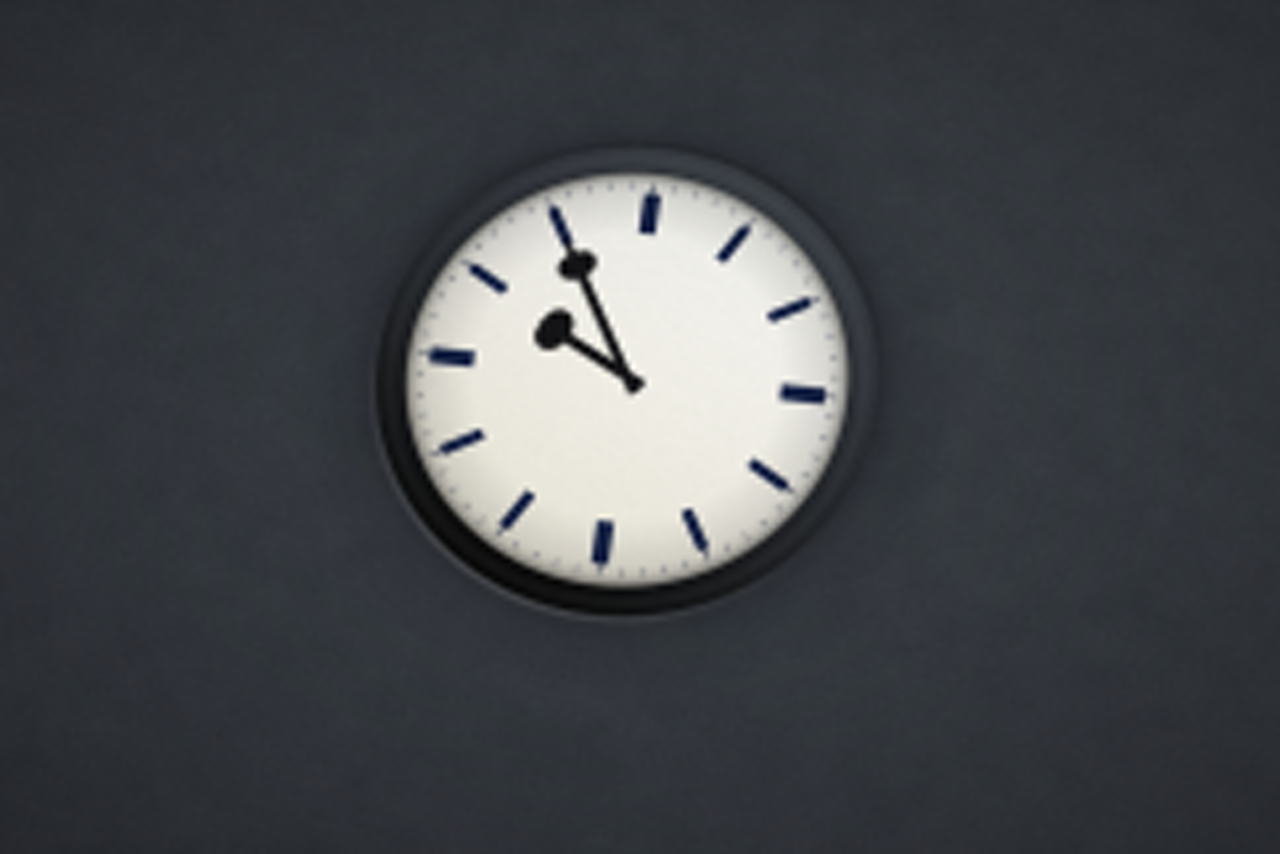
9:55
